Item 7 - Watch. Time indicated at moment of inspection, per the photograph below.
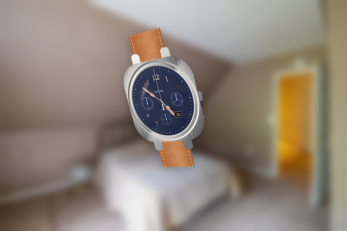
4:52
